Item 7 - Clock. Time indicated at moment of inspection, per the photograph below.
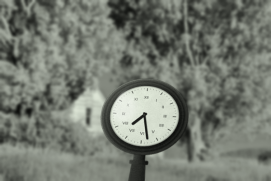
7:28
